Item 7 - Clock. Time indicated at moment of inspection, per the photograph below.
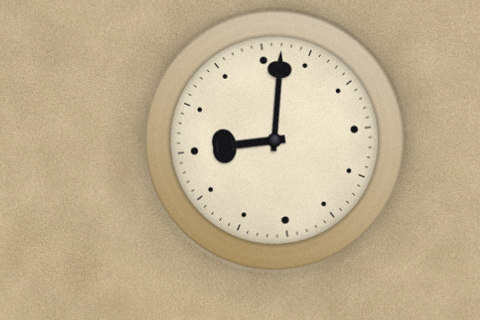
9:02
